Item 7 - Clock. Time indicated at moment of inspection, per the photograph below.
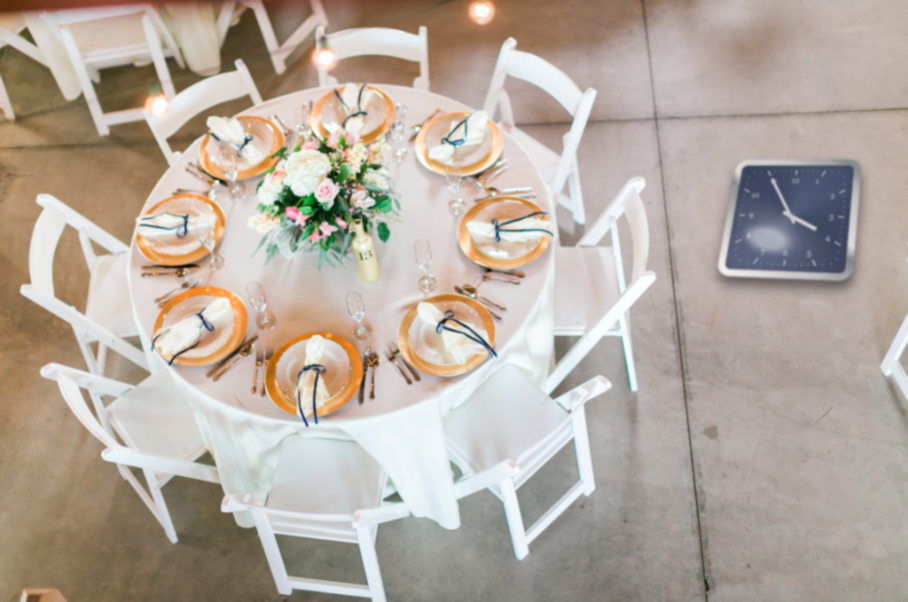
3:55
